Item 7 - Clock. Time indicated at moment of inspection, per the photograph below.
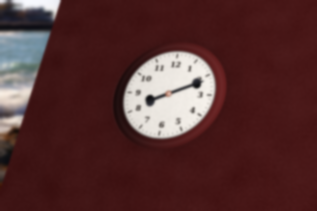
8:11
